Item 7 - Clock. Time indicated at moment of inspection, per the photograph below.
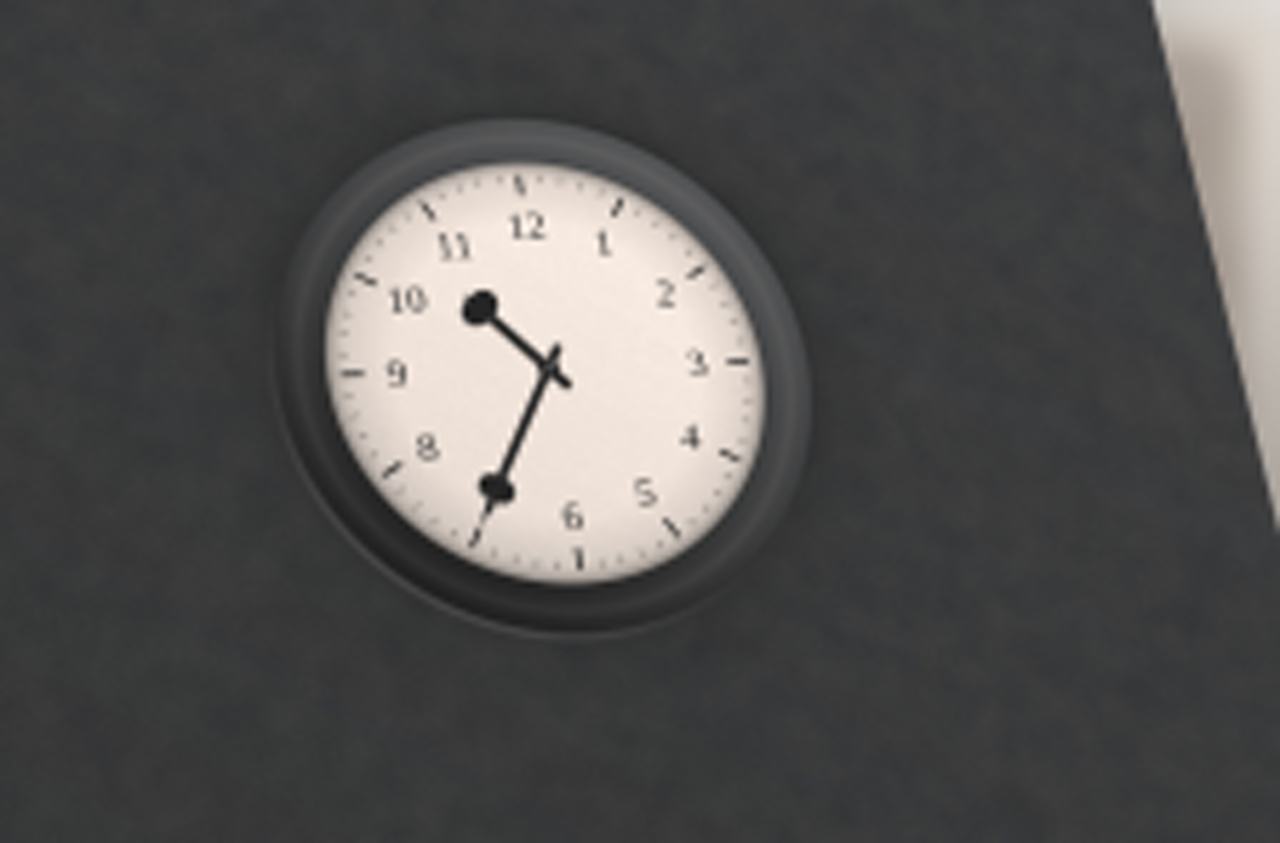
10:35
